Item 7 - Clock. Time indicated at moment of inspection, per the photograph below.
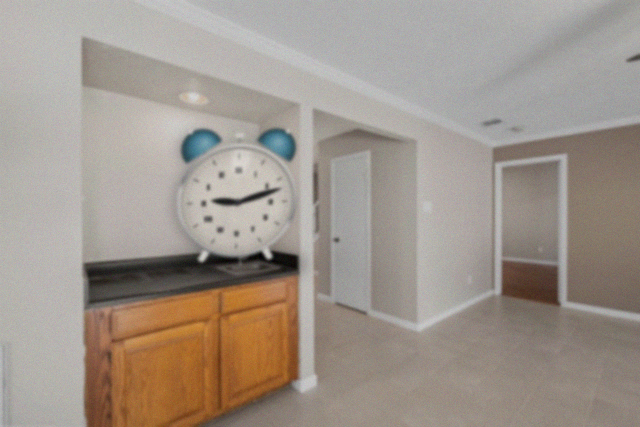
9:12
